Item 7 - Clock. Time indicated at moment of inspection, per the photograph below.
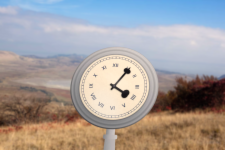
4:06
